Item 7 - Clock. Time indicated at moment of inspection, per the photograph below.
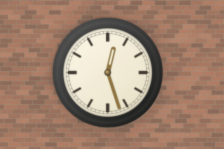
12:27
